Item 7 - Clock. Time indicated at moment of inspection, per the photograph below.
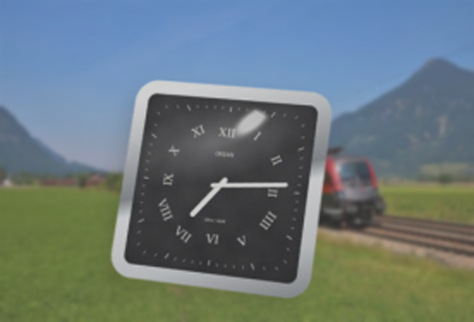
7:14
